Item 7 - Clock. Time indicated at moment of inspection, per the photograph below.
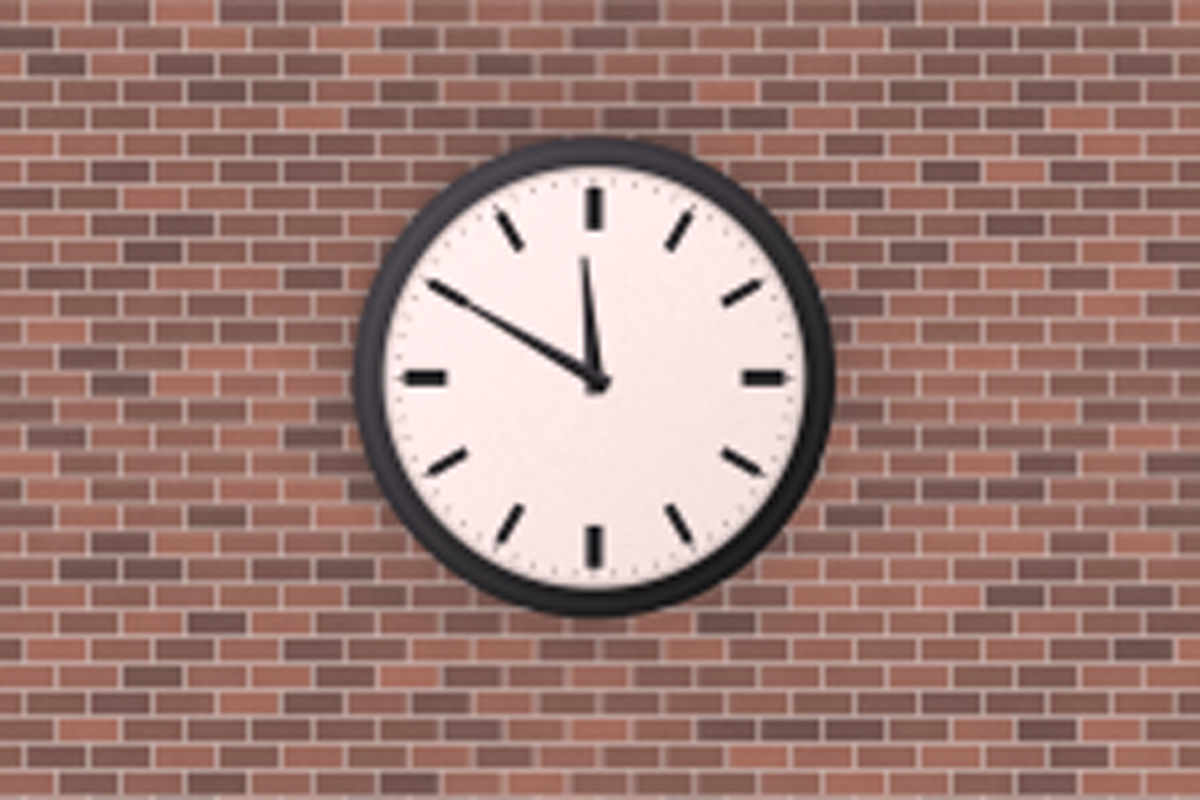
11:50
